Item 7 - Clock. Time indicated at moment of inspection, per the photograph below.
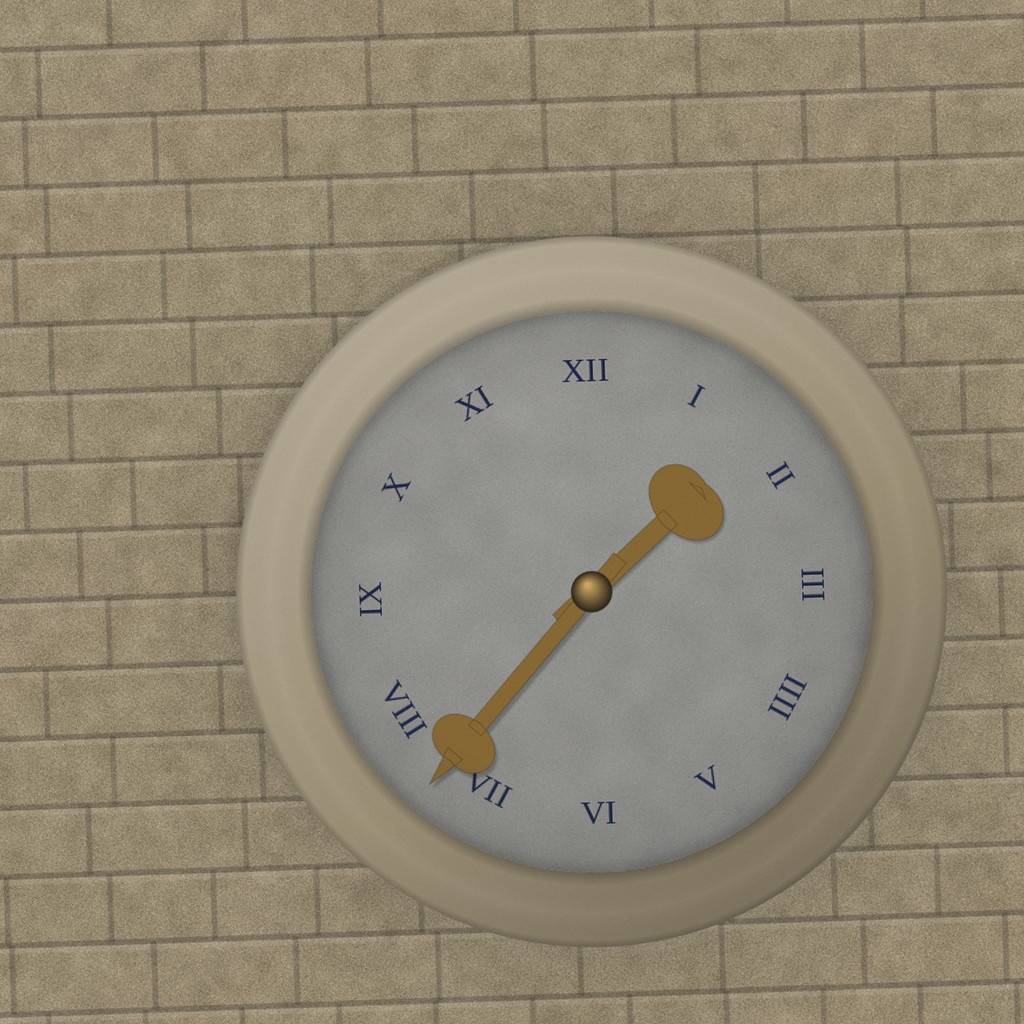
1:37
